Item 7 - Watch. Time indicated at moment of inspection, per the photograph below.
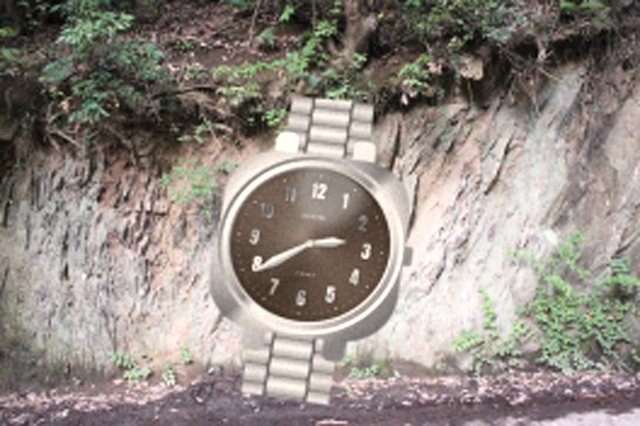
2:39
